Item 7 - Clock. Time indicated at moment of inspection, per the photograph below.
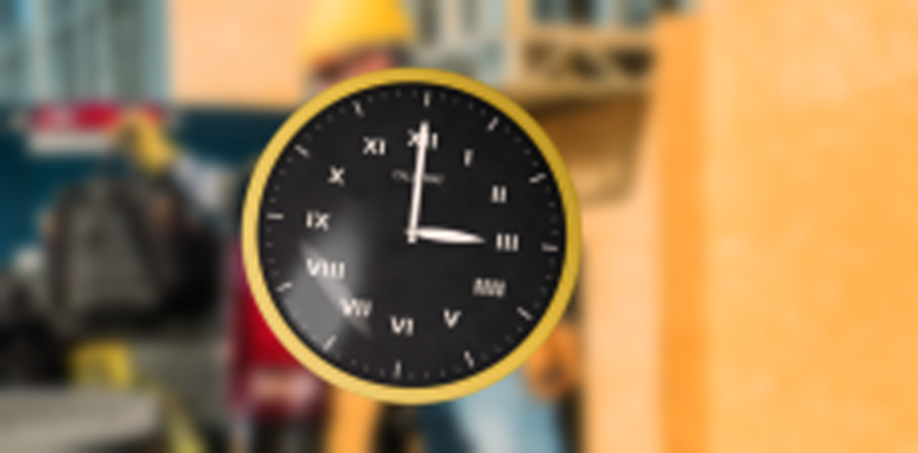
3:00
